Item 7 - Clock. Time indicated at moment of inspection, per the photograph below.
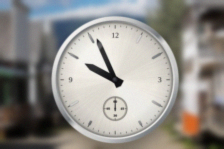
9:56
